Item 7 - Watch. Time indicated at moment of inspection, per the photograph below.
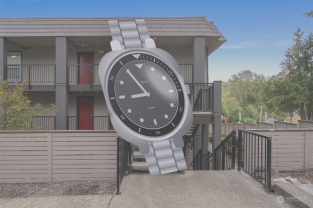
8:55
